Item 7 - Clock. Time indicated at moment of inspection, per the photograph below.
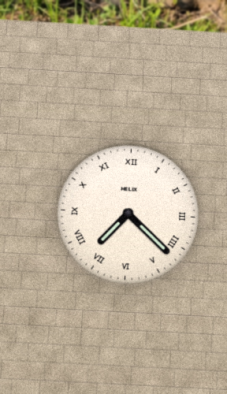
7:22
